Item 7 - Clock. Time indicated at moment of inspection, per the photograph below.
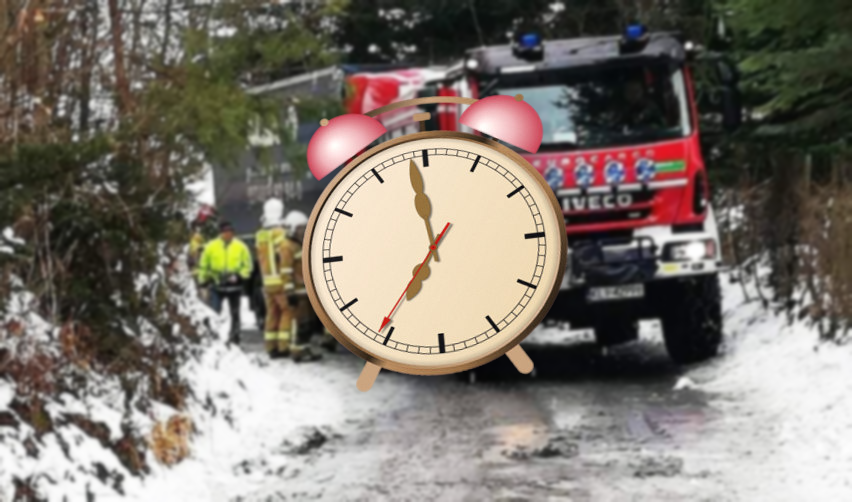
6:58:36
